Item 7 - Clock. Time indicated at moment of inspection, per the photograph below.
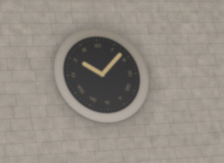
10:08
